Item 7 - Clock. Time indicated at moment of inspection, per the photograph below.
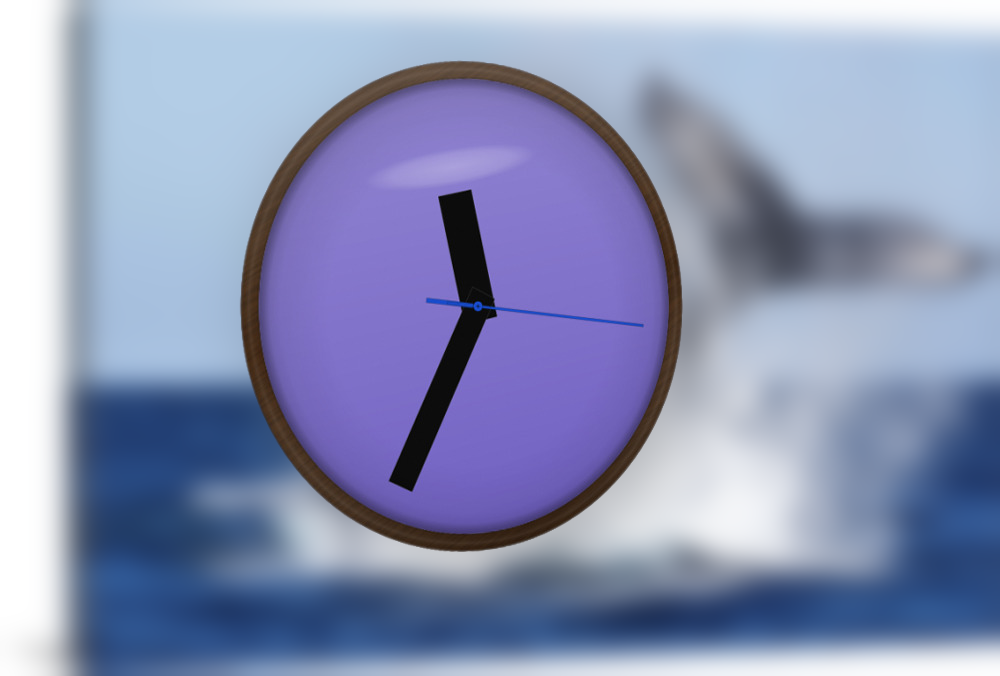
11:34:16
